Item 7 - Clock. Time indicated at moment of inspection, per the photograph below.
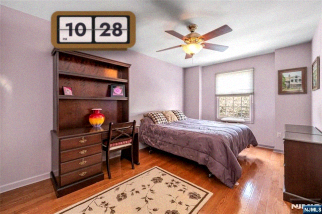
10:28
